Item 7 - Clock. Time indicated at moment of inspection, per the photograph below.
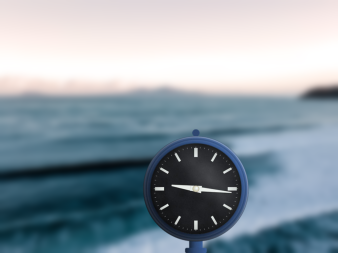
9:16
